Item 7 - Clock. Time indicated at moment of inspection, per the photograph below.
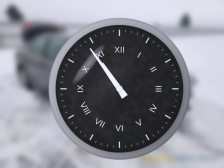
10:54
